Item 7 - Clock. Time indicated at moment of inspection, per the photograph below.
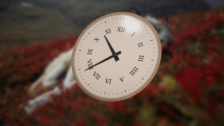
10:39
